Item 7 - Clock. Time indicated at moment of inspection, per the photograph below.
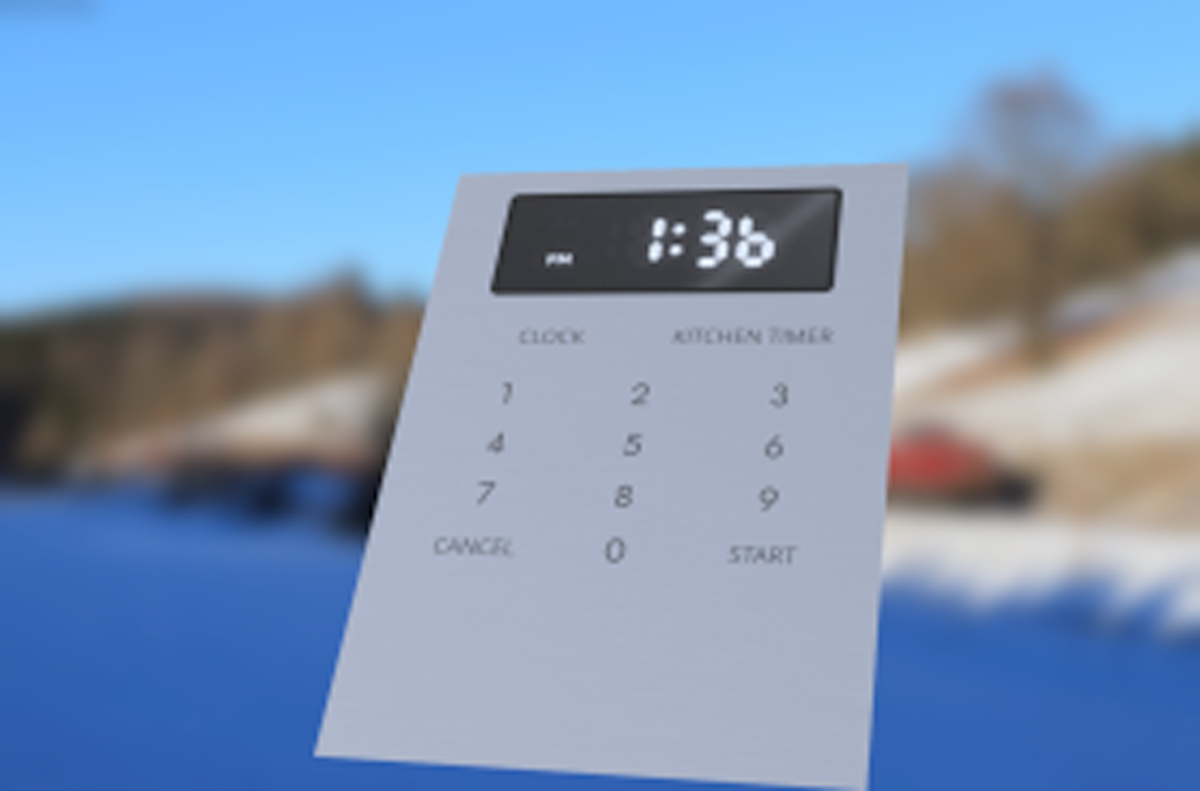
1:36
